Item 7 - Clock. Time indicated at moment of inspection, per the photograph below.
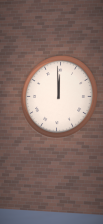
11:59
